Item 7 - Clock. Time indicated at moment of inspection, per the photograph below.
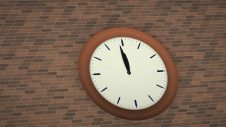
11:59
